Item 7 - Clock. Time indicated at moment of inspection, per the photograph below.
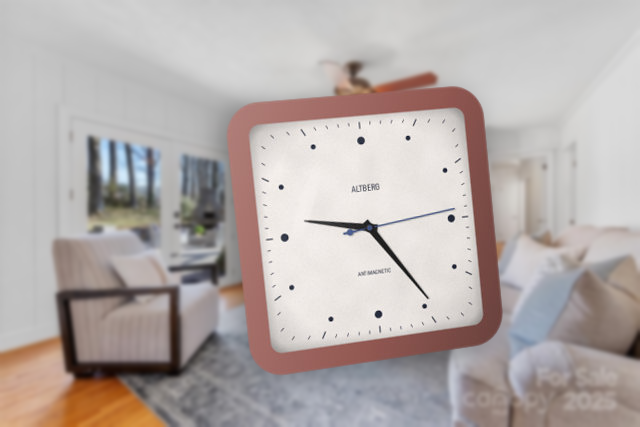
9:24:14
